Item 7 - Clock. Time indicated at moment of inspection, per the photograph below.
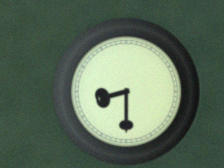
8:30
